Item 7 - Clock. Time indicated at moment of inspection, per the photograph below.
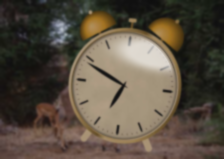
6:49
